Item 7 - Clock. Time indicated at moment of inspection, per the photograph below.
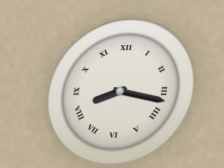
8:17
